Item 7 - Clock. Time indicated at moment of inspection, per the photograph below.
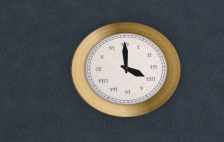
4:00
